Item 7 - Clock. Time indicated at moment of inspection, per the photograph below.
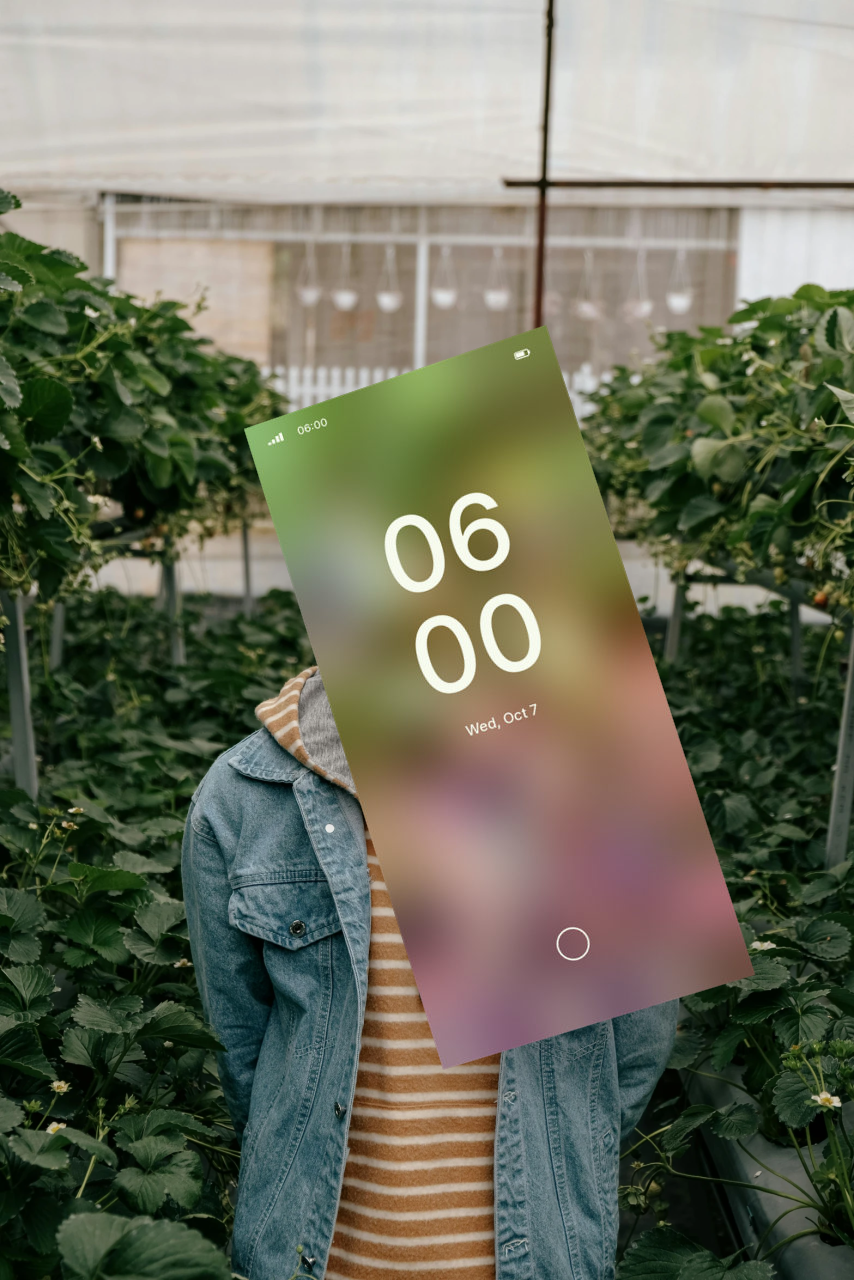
6:00
